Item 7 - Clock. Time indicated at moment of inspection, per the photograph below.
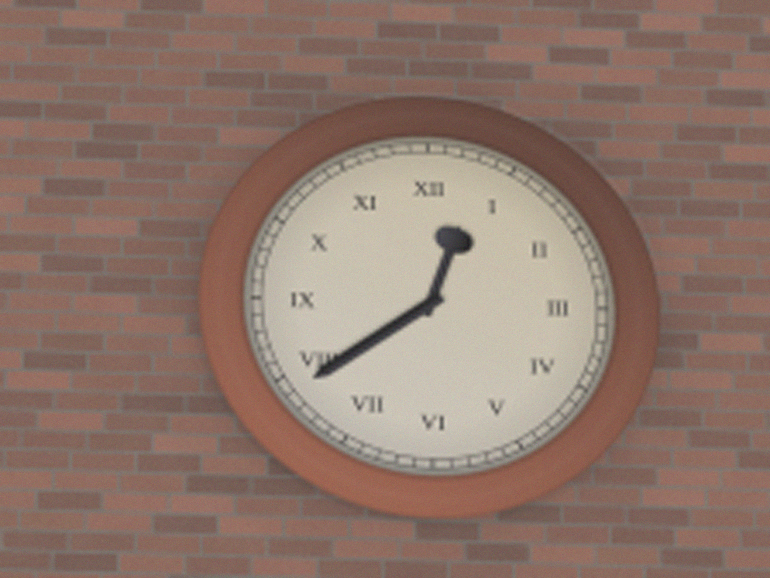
12:39
